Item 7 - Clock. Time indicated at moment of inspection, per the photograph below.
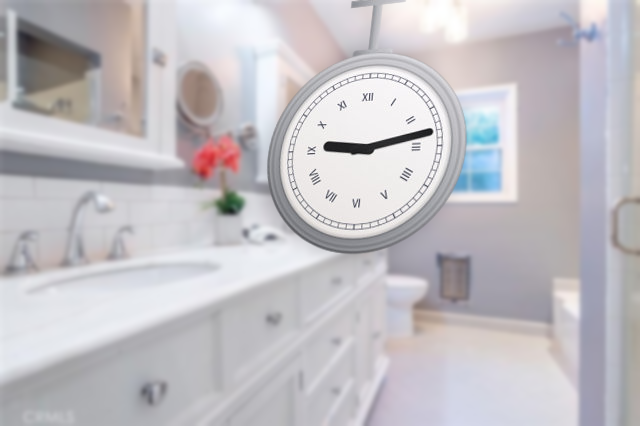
9:13
